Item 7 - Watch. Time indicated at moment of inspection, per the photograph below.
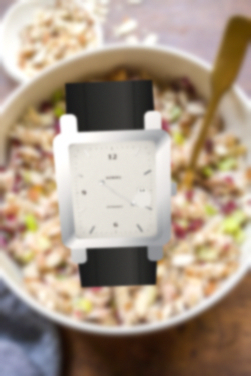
10:21
